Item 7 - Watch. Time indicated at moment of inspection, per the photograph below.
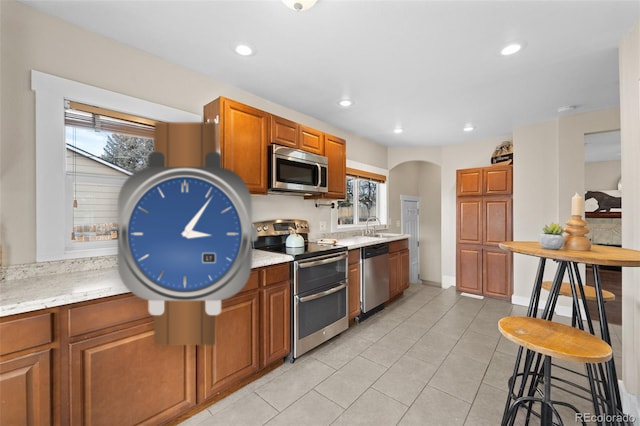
3:06
